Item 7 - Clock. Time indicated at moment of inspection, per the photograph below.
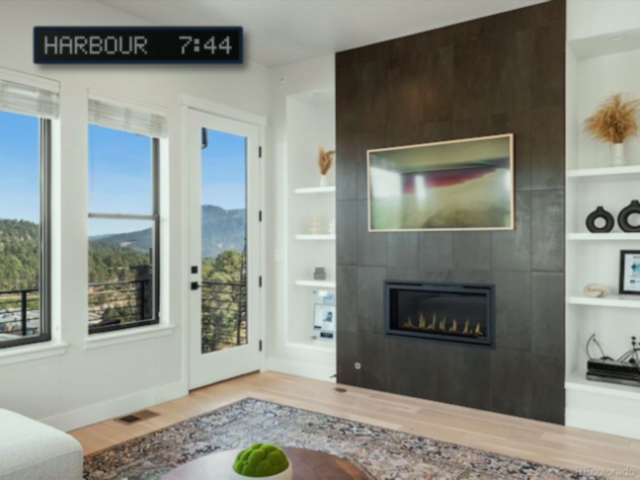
7:44
